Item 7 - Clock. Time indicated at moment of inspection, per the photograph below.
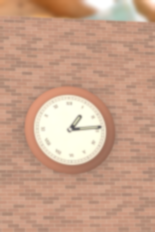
1:14
